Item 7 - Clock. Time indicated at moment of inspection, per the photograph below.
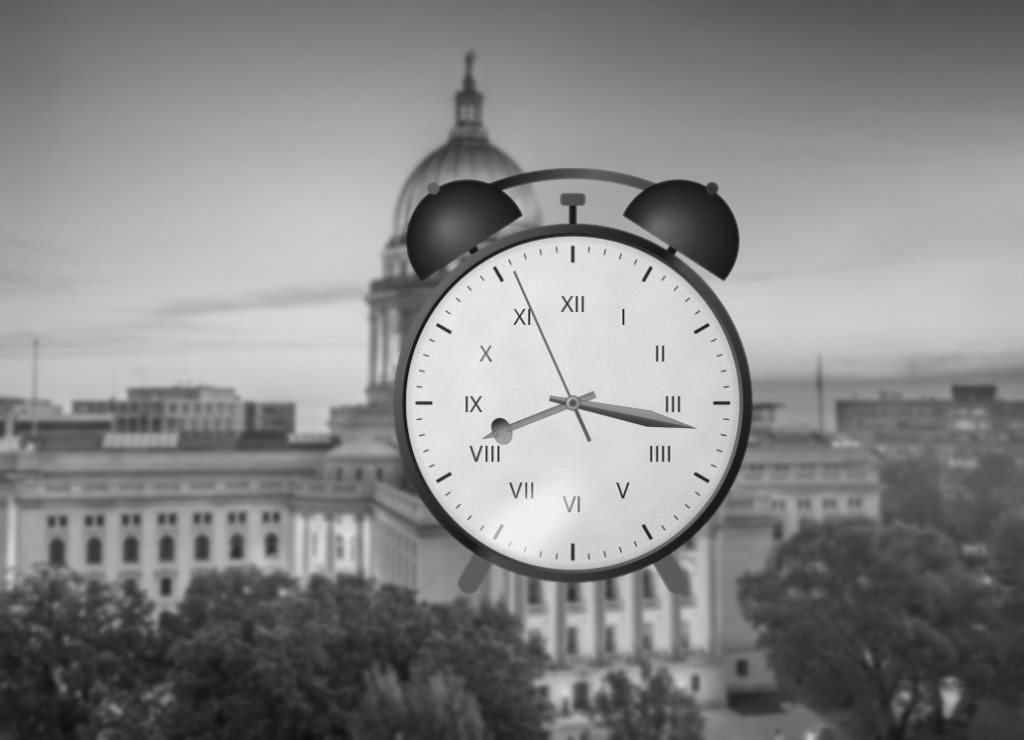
8:16:56
